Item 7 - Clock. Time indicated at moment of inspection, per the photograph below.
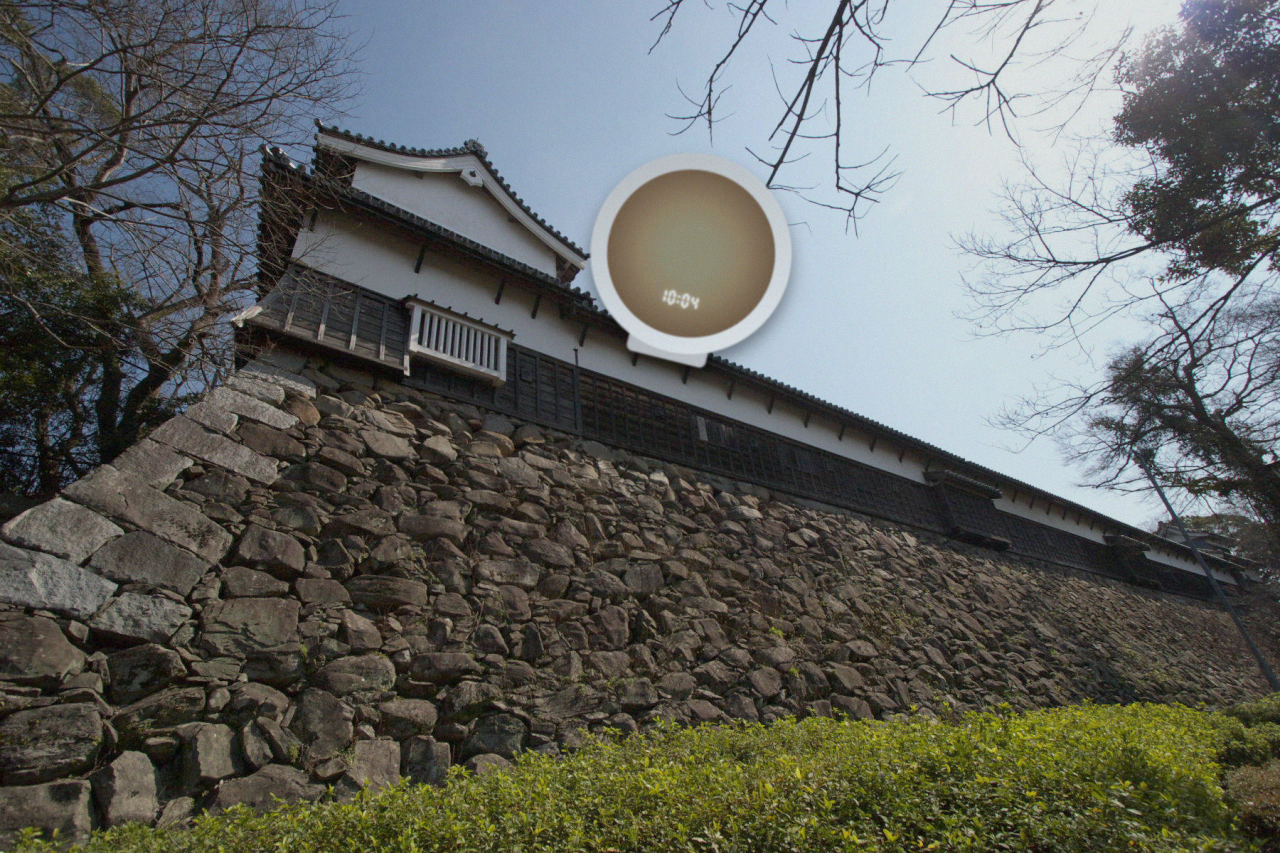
10:04
